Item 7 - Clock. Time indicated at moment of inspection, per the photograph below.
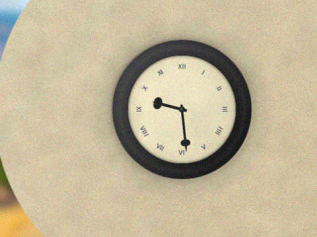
9:29
